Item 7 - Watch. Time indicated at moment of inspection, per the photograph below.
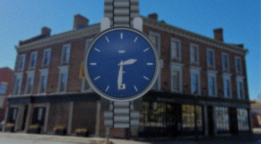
2:31
